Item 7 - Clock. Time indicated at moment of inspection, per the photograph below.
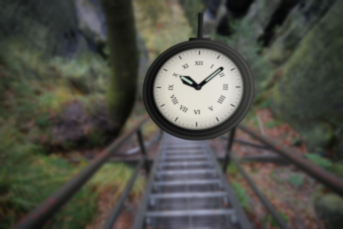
10:08
